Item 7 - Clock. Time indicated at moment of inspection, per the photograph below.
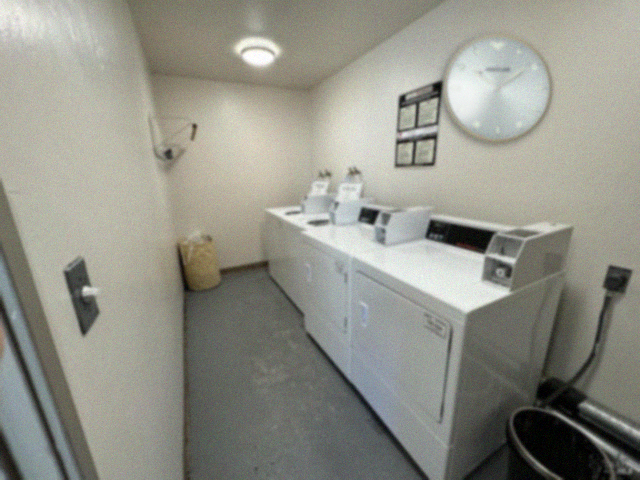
10:09
